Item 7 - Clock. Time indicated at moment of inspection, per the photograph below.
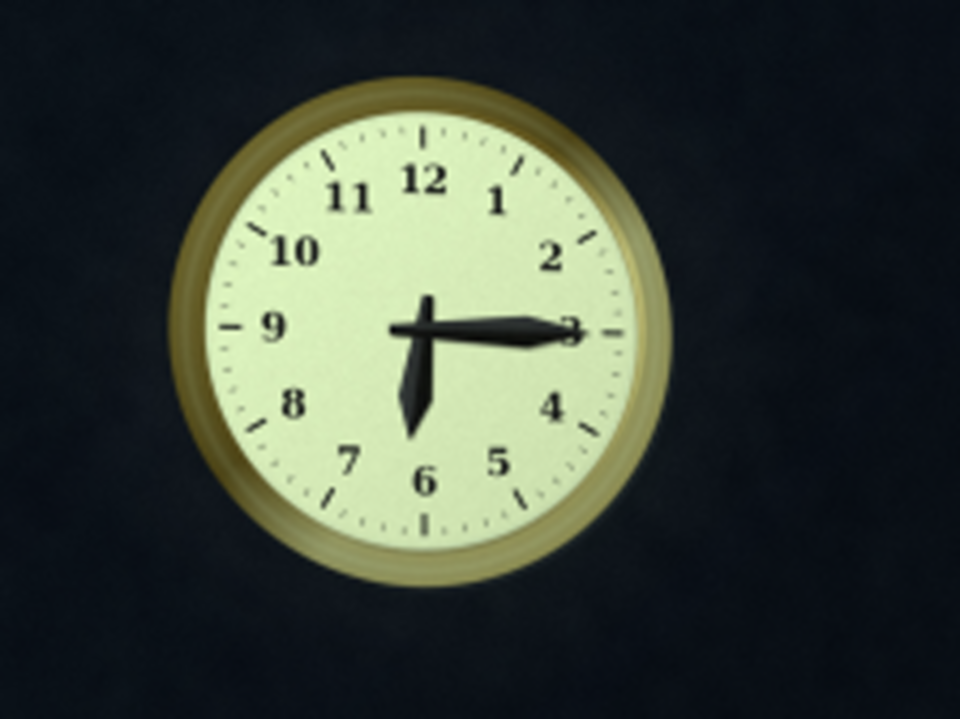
6:15
